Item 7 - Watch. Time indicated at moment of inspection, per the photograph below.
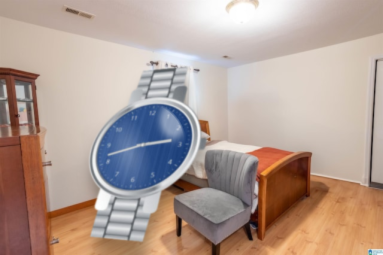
2:42
